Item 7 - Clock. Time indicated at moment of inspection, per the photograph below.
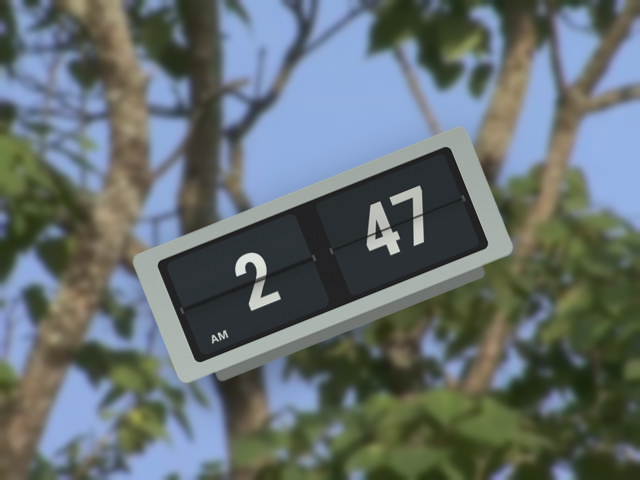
2:47
